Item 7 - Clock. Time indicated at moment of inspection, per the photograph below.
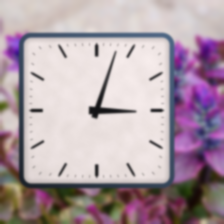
3:03
